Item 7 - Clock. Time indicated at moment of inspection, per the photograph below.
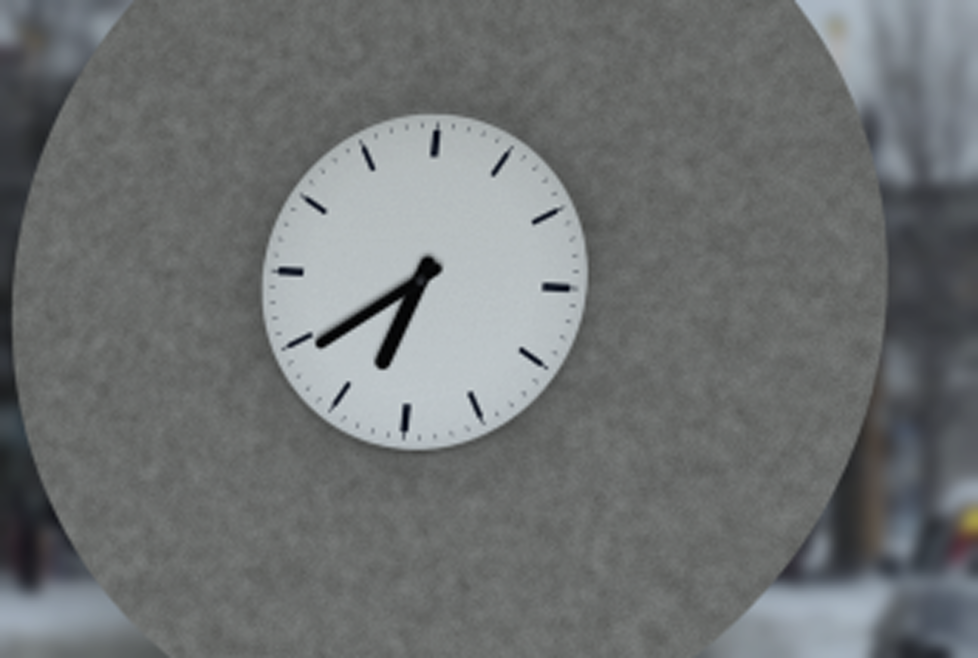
6:39
